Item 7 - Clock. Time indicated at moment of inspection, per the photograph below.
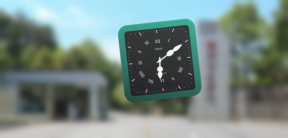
6:10
